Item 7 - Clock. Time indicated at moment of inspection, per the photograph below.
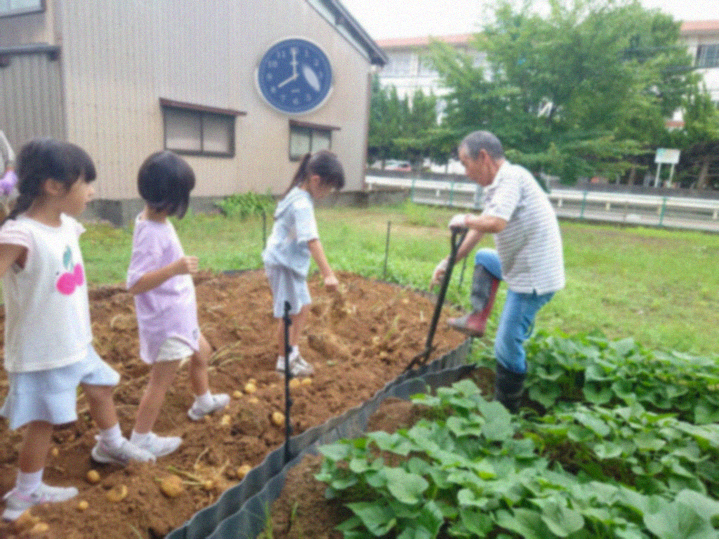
8:00
